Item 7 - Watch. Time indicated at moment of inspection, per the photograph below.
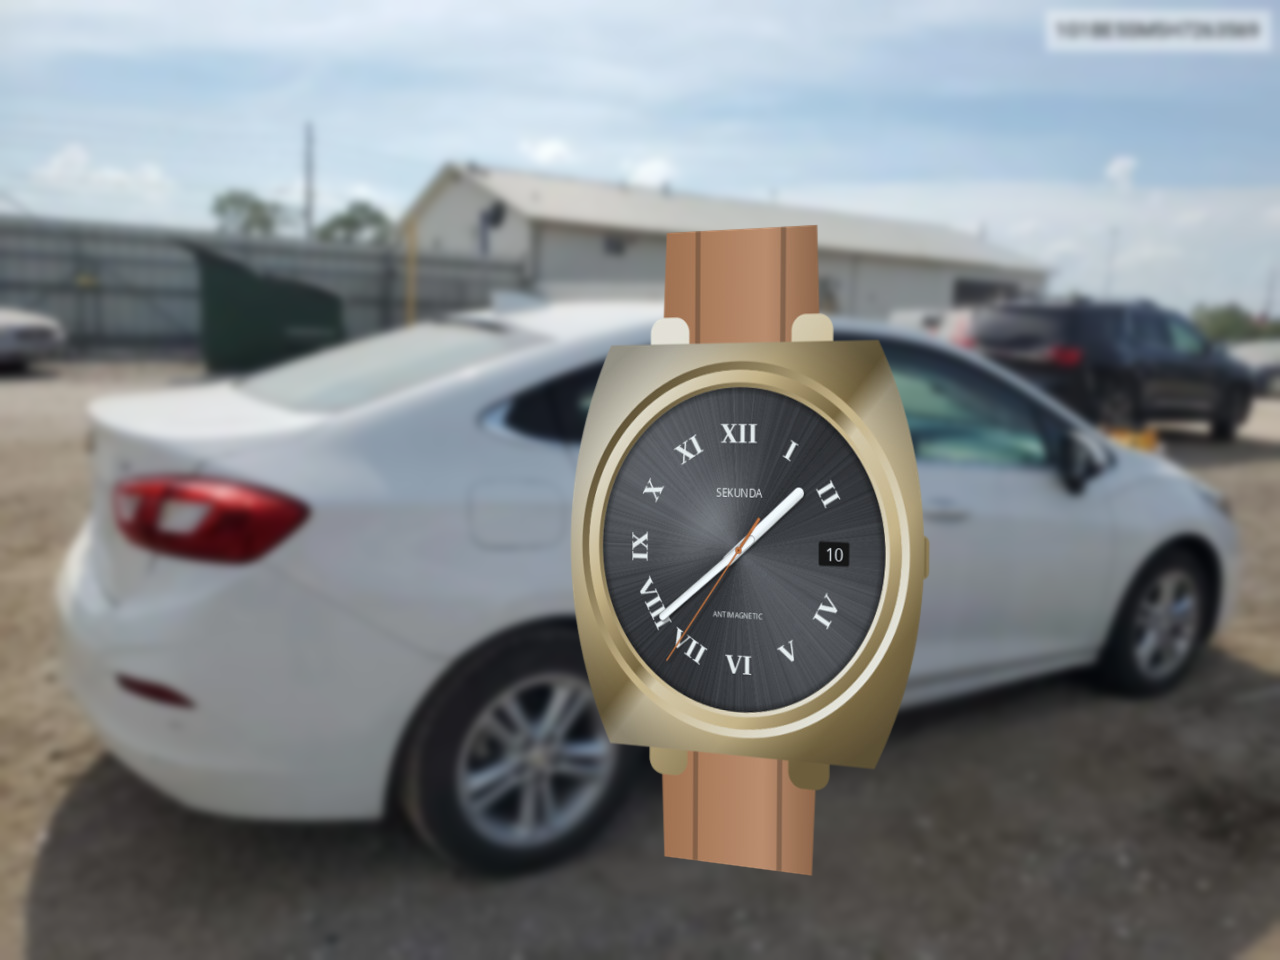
1:38:36
